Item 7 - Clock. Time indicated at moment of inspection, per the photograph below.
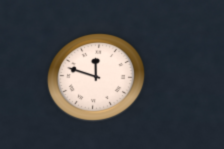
11:48
